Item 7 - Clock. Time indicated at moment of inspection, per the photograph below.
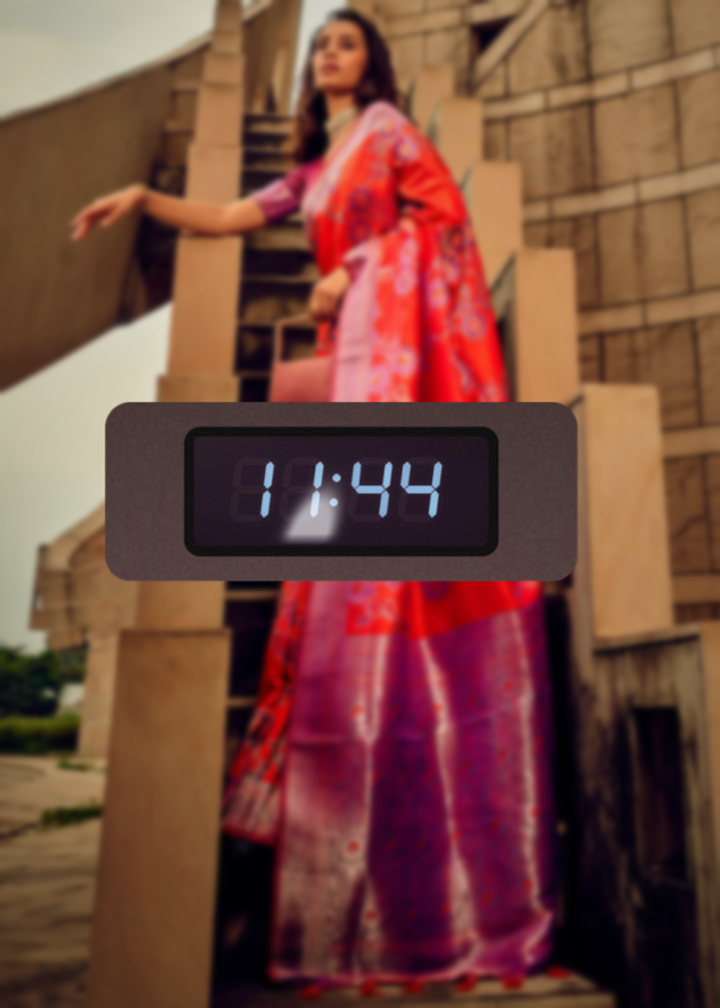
11:44
